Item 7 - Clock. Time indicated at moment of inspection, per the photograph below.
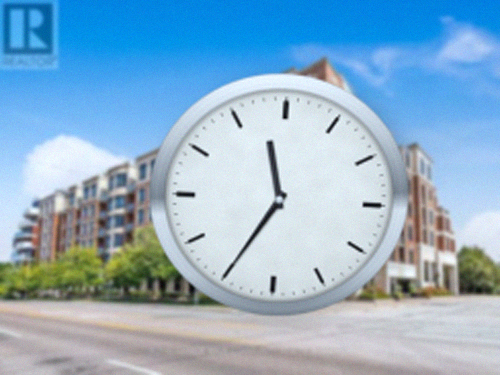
11:35
